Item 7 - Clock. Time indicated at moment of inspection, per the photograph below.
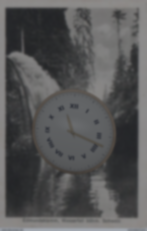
11:18
